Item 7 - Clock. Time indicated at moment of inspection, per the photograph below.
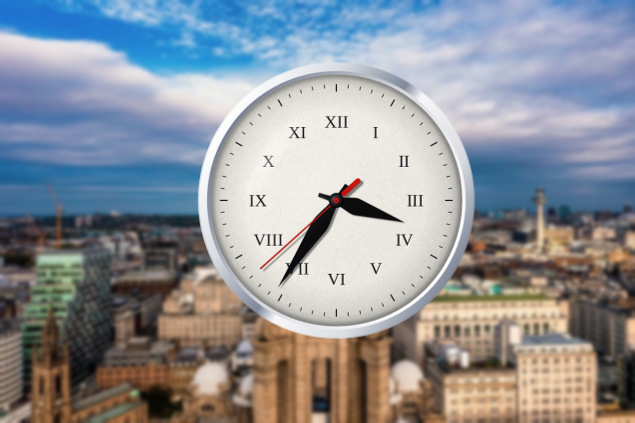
3:35:38
